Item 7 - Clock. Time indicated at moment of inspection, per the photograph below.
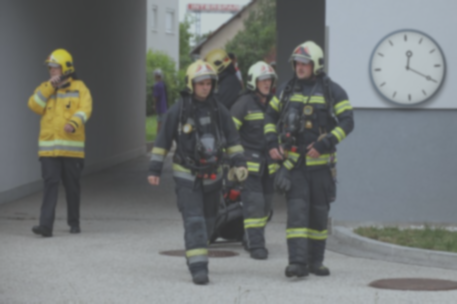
12:20
